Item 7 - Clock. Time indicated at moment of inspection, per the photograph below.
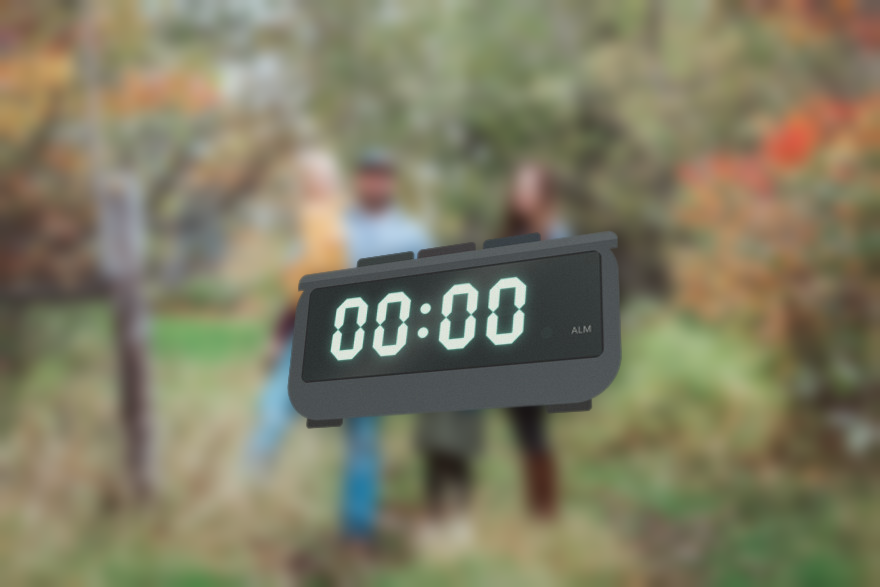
0:00
